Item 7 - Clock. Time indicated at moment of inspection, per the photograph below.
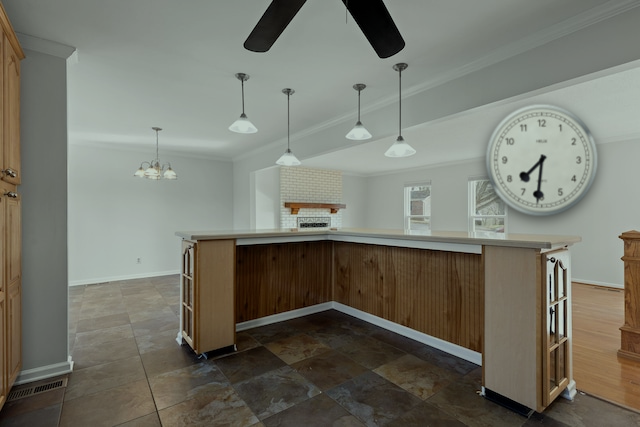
7:31
